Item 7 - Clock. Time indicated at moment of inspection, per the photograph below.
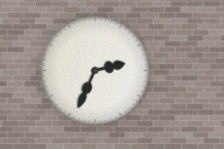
2:34
